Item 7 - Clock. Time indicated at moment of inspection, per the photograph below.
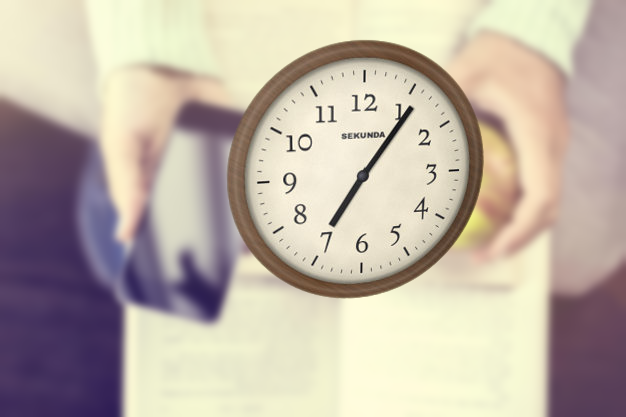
7:06
